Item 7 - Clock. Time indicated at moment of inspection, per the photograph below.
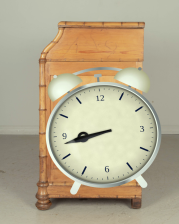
8:43
